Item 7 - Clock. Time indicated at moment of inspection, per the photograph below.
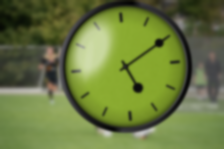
5:10
